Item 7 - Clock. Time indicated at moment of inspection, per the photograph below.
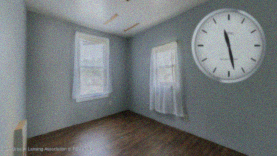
11:28
